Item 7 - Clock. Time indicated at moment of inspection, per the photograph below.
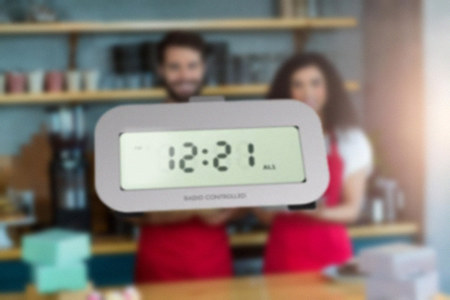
12:21
